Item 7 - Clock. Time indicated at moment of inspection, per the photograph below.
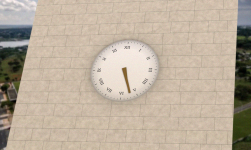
5:27
